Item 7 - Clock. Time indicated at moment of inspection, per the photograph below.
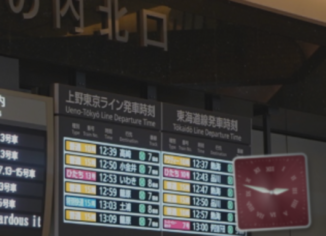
2:48
